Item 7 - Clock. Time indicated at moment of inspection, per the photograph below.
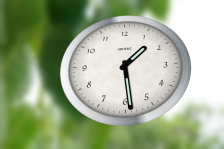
1:29
